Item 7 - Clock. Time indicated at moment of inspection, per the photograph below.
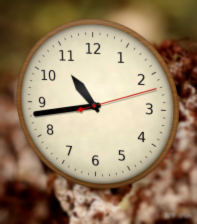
10:43:12
